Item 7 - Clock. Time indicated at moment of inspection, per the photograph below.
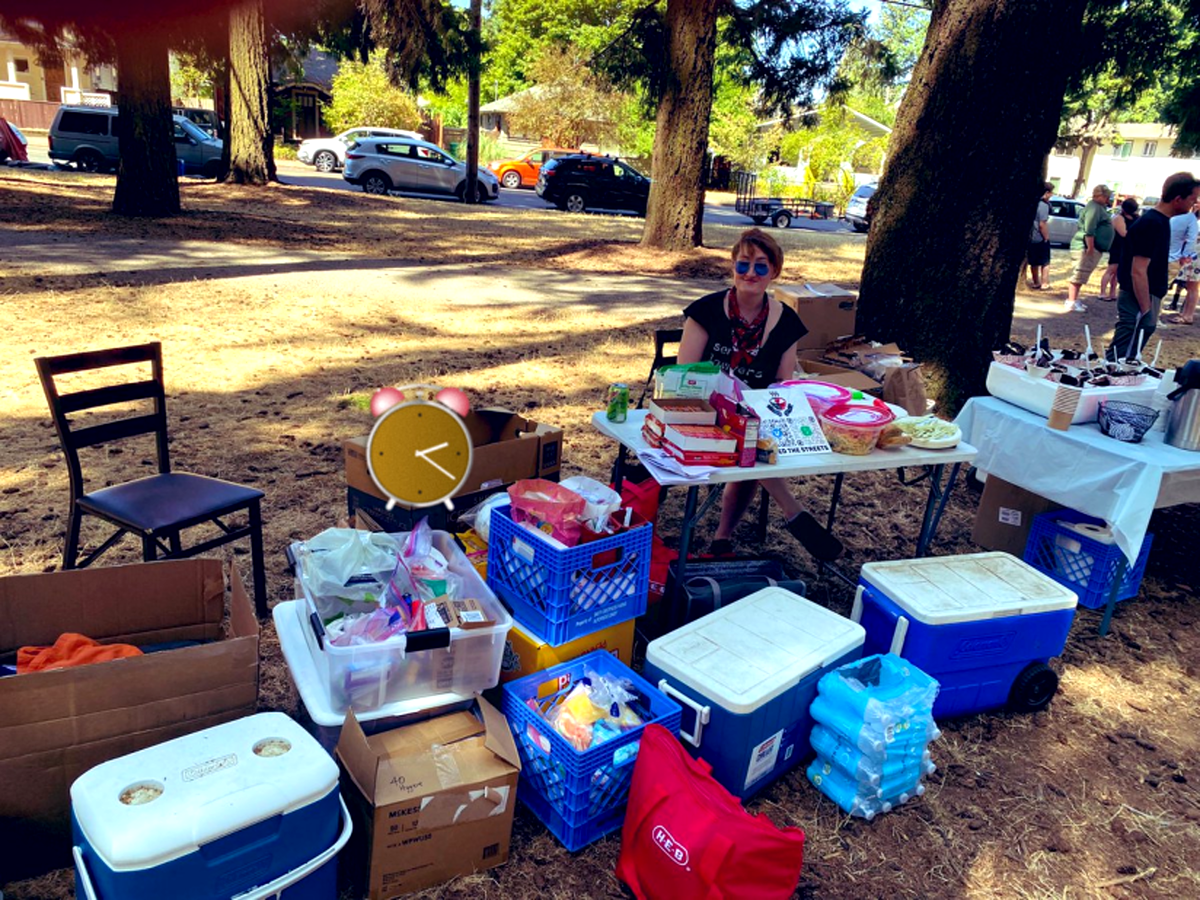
2:21
